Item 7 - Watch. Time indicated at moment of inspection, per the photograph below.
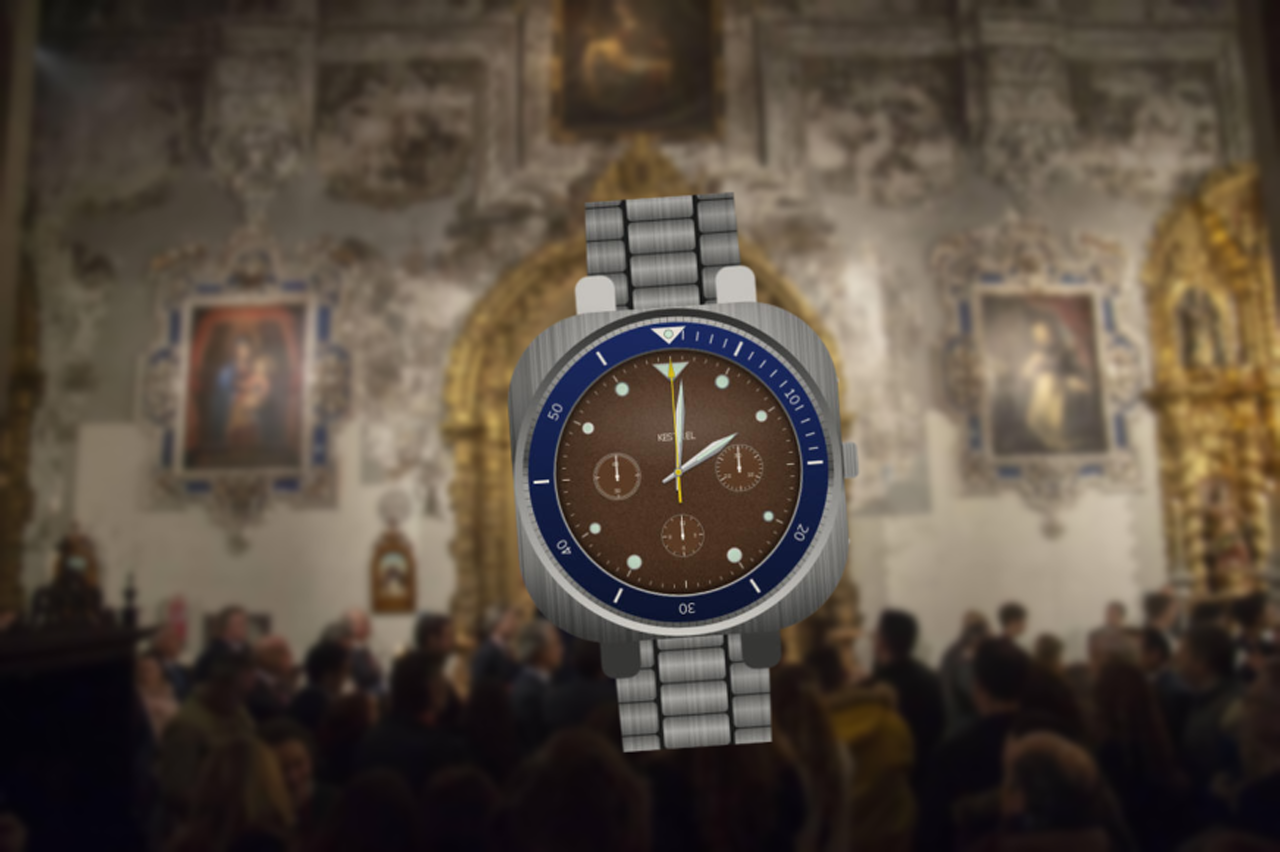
2:01
